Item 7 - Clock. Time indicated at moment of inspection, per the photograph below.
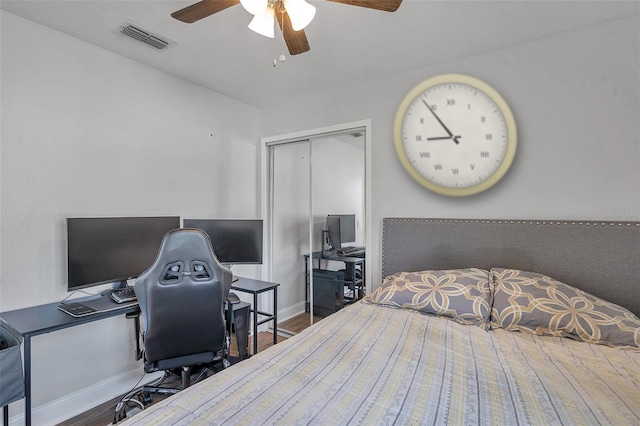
8:54
